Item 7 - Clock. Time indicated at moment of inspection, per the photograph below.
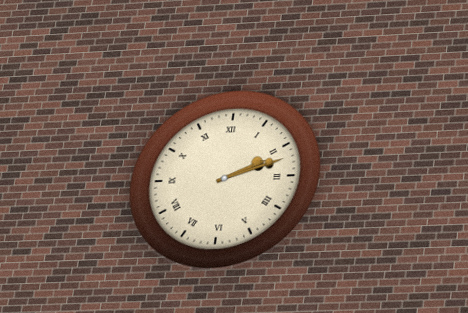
2:12
